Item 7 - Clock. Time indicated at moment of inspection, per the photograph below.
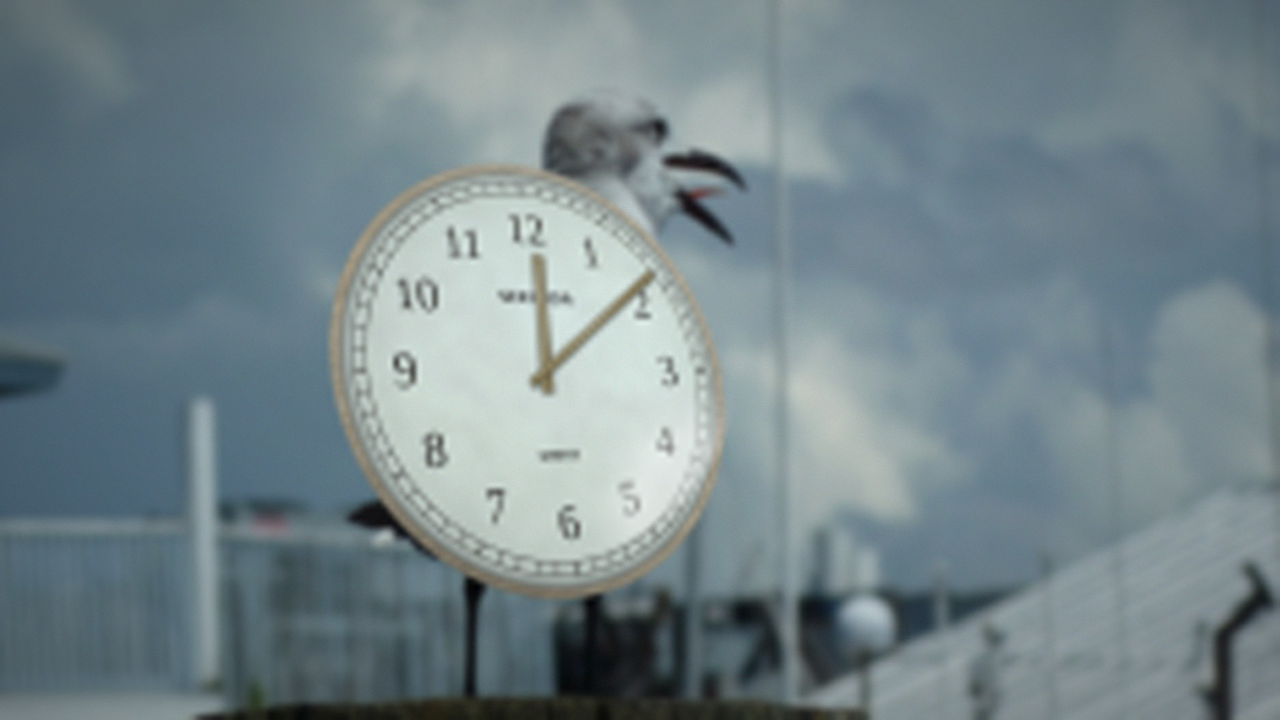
12:09
